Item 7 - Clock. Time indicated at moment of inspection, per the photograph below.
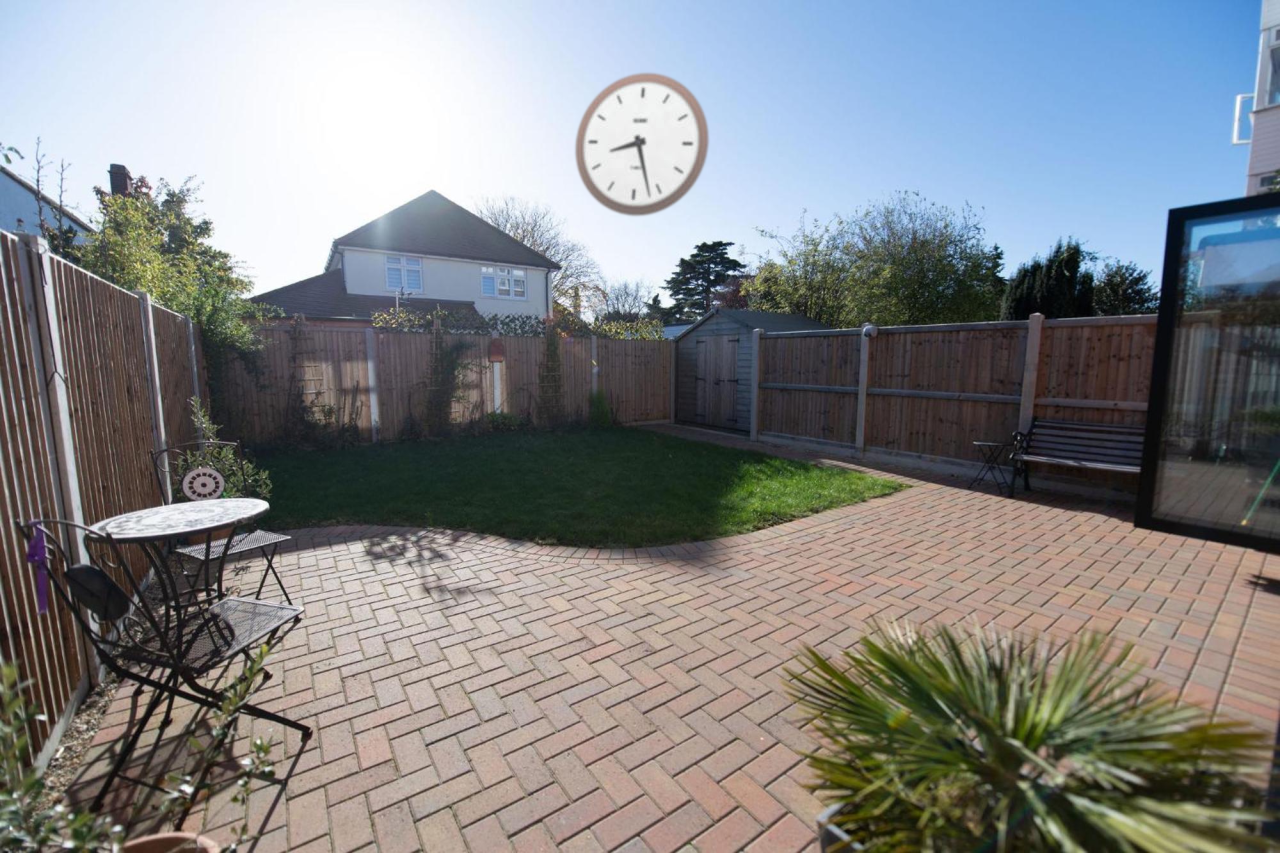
8:27
